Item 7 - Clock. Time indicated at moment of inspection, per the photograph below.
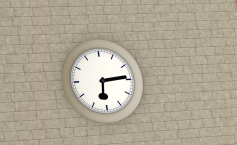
6:14
